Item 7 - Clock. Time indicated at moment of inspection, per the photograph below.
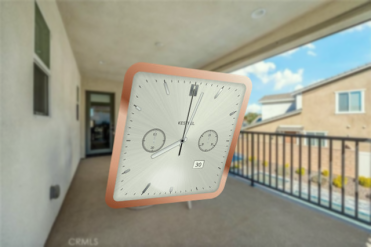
8:02
